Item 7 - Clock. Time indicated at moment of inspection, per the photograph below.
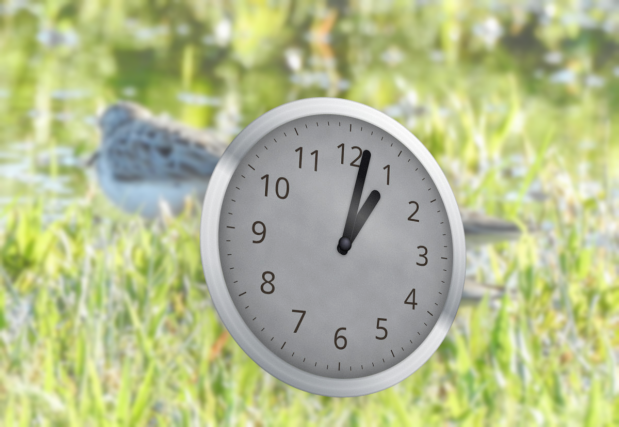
1:02
